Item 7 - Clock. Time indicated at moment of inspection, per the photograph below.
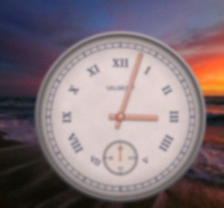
3:03
